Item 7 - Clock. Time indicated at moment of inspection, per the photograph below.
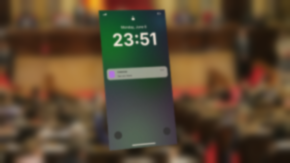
23:51
